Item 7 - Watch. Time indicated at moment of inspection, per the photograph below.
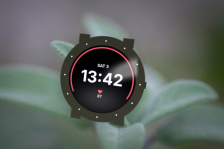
13:42
